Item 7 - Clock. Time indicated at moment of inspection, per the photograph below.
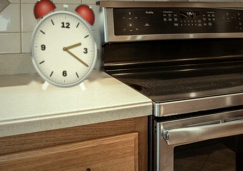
2:20
